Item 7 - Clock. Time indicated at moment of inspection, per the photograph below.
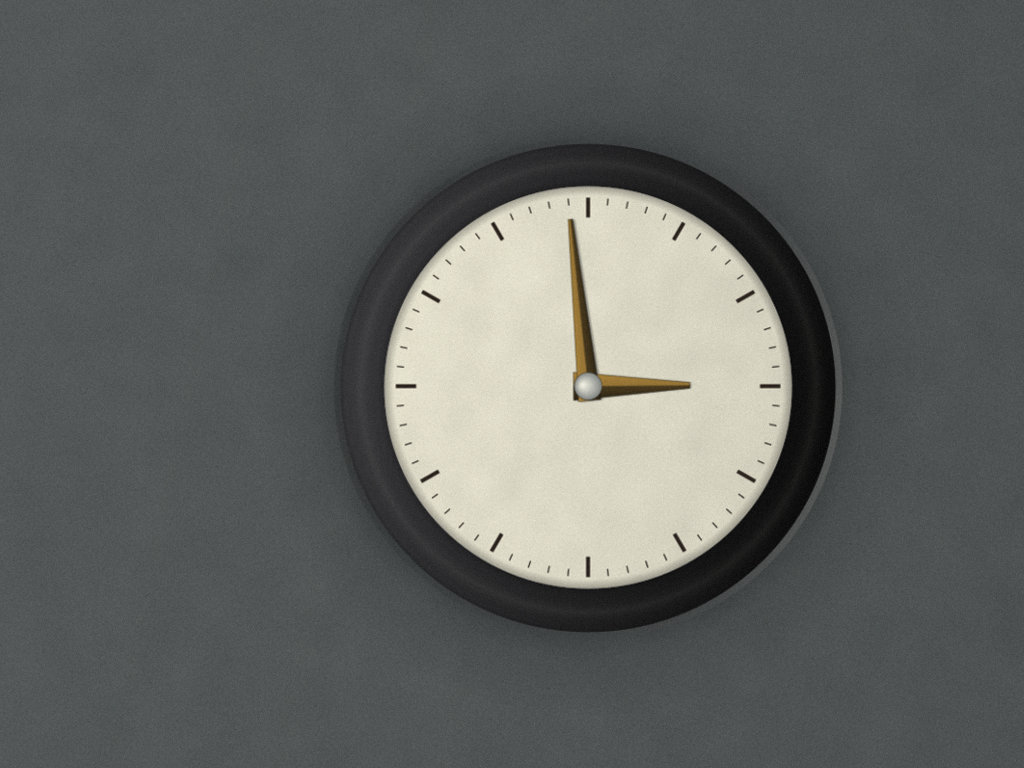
2:59
